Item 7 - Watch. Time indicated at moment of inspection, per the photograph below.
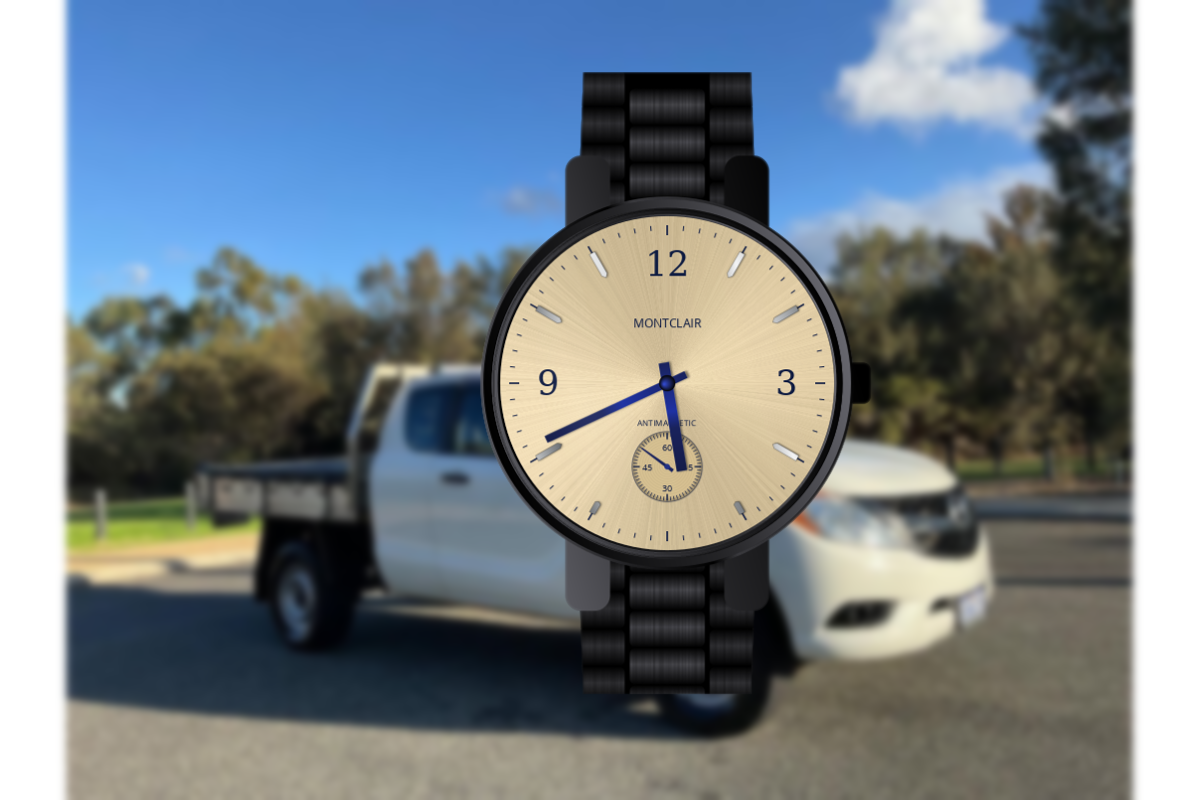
5:40:51
